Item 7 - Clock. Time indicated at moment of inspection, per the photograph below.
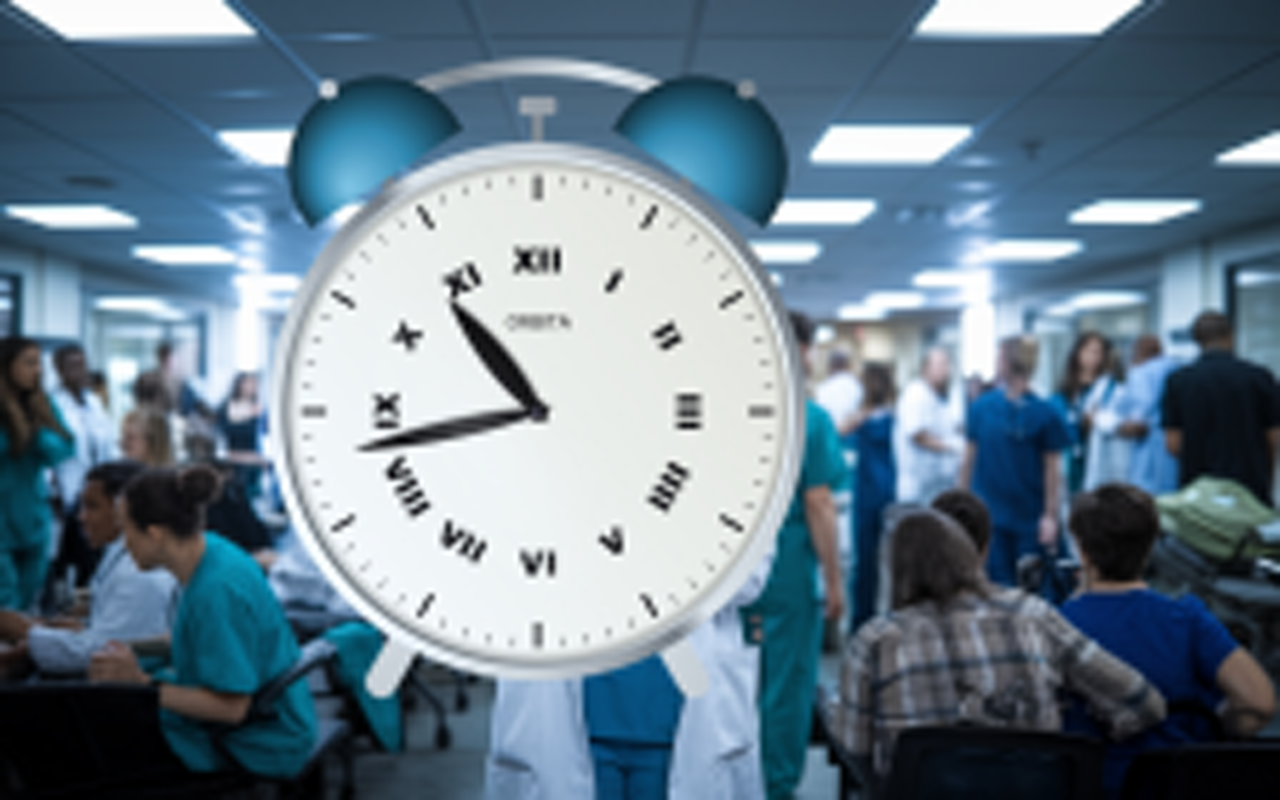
10:43
